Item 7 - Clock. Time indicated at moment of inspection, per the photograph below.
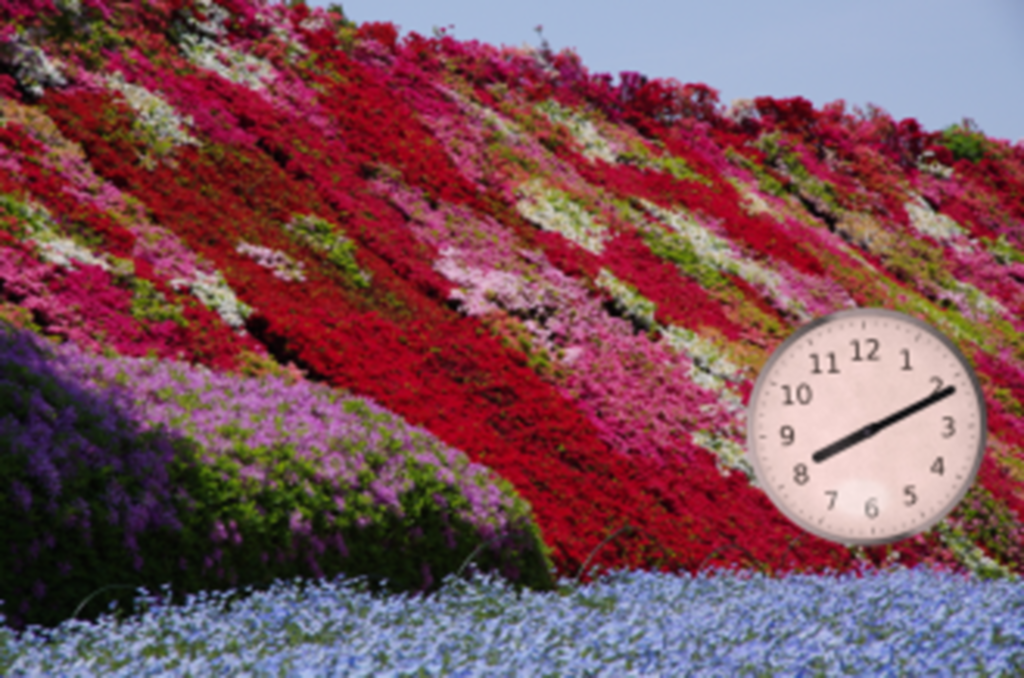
8:11
